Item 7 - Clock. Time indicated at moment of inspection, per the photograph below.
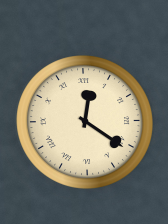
12:21
